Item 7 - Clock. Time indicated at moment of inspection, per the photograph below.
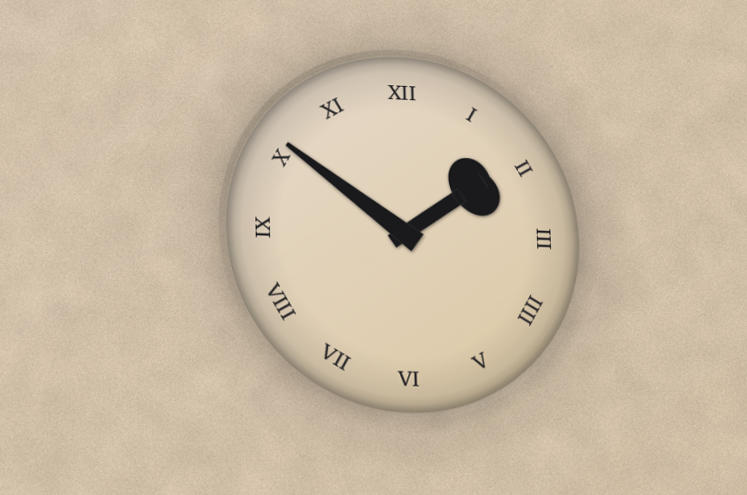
1:51
